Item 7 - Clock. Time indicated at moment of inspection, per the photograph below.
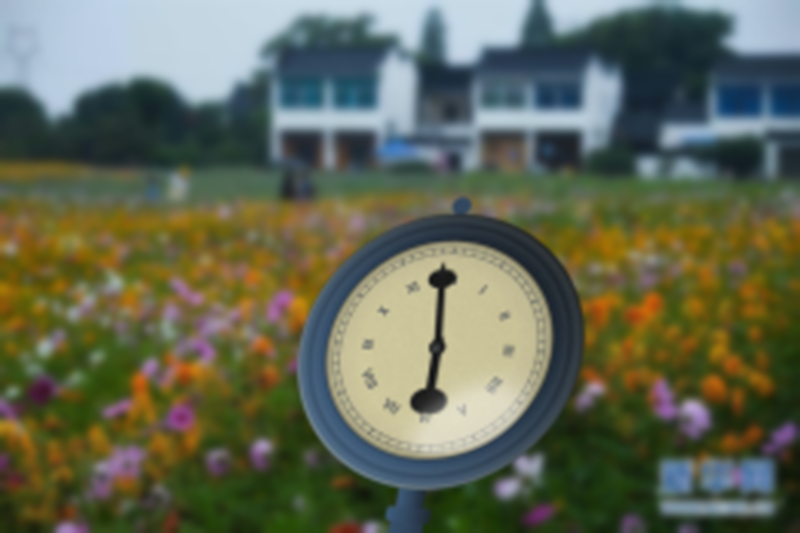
5:59
